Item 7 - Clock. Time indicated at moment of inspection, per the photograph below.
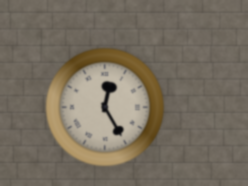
12:25
